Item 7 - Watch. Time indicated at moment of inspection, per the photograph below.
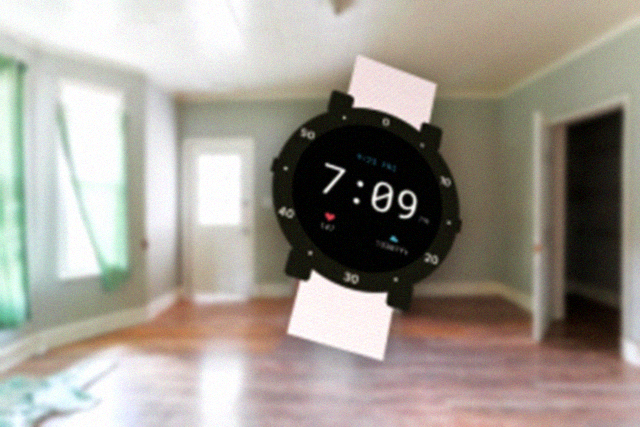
7:09
